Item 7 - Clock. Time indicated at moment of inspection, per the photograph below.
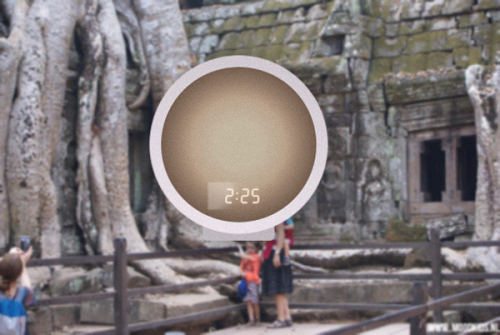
2:25
